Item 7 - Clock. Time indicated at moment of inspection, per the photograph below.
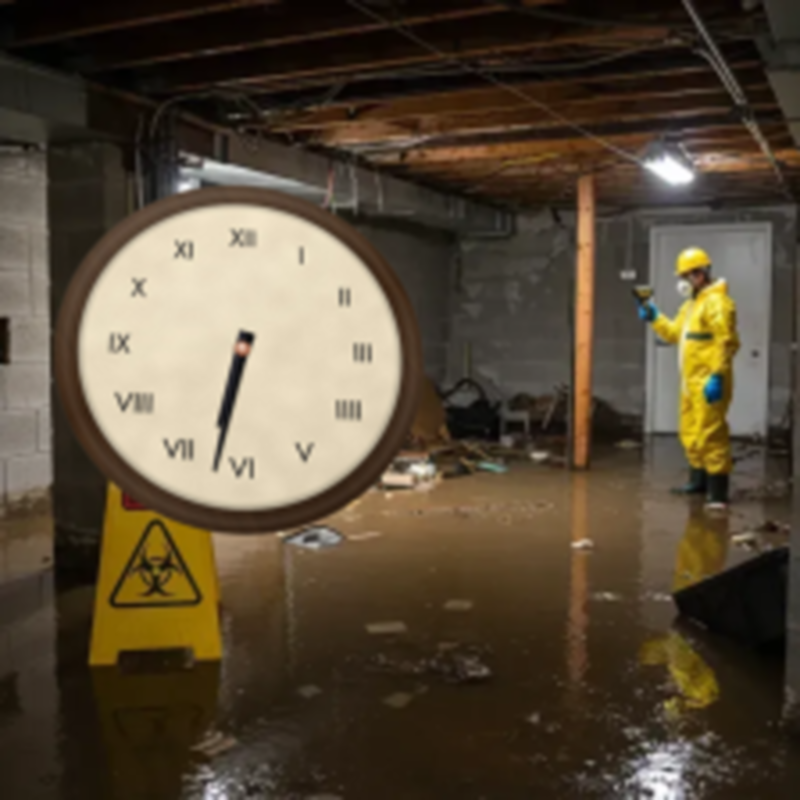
6:32
